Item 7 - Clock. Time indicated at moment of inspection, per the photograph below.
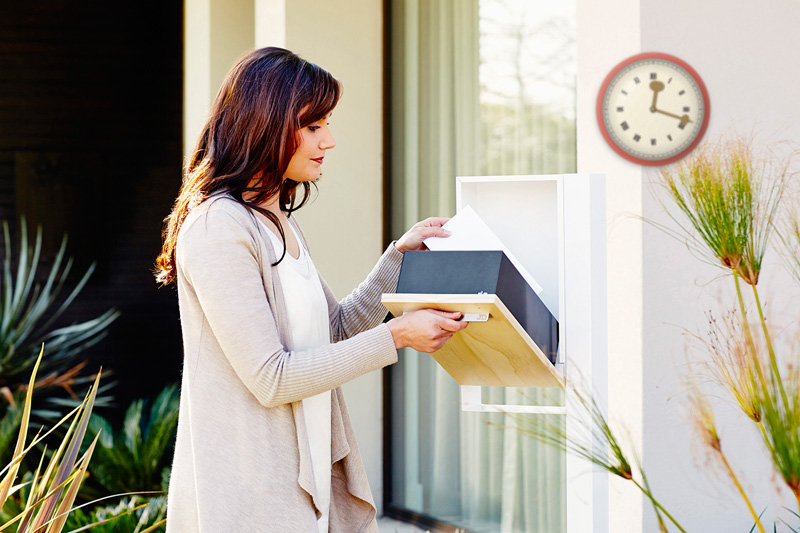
12:18
